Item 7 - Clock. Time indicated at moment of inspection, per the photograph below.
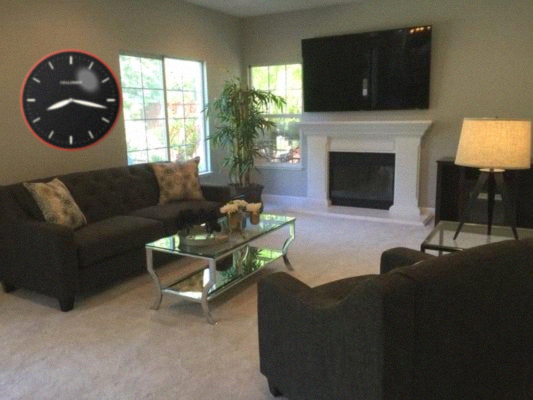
8:17
